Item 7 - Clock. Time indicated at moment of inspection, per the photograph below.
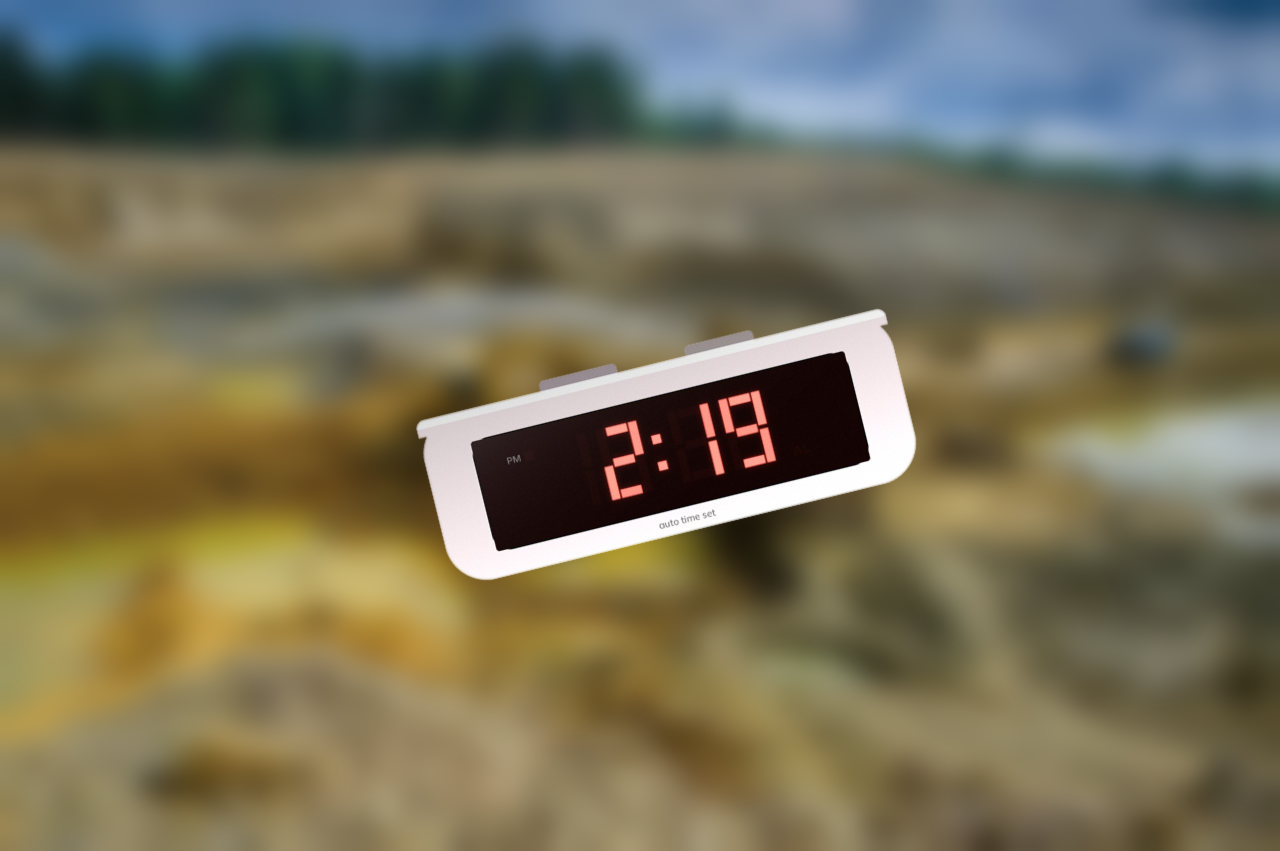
2:19
